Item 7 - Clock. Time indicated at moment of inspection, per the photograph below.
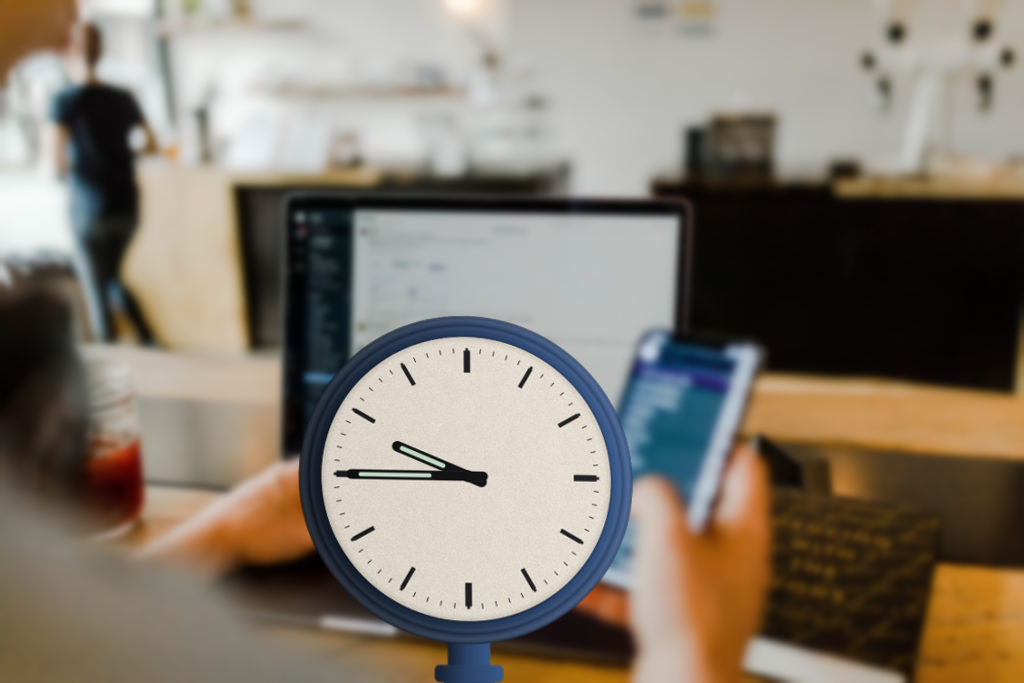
9:45
